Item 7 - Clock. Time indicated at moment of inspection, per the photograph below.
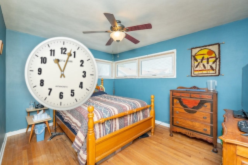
11:03
